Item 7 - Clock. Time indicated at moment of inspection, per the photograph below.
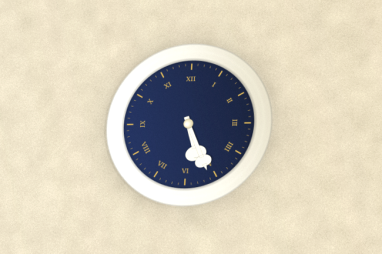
5:26
